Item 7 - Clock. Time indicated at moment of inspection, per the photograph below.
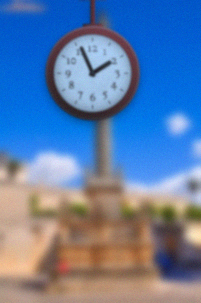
1:56
